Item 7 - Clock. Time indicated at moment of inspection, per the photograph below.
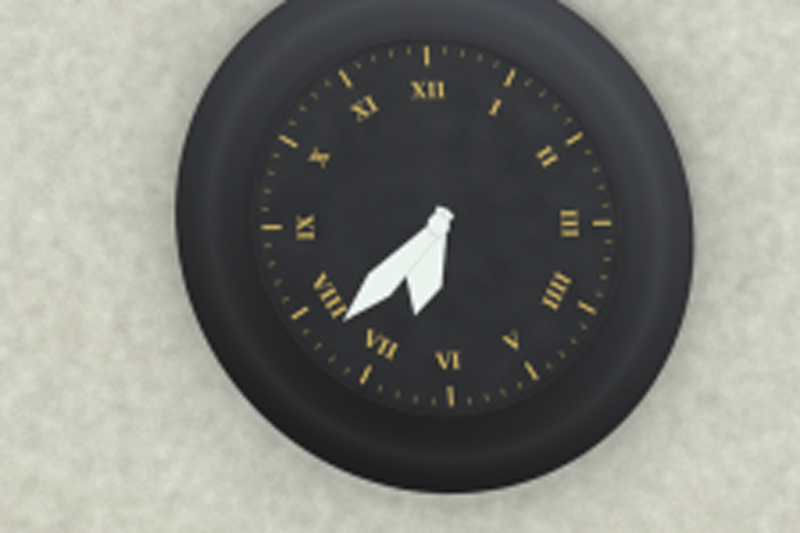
6:38
